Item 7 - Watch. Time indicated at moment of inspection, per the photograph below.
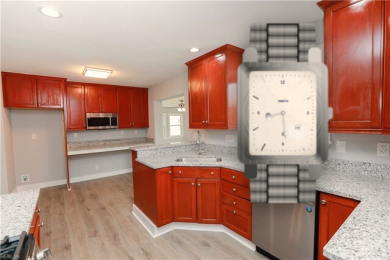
8:29
